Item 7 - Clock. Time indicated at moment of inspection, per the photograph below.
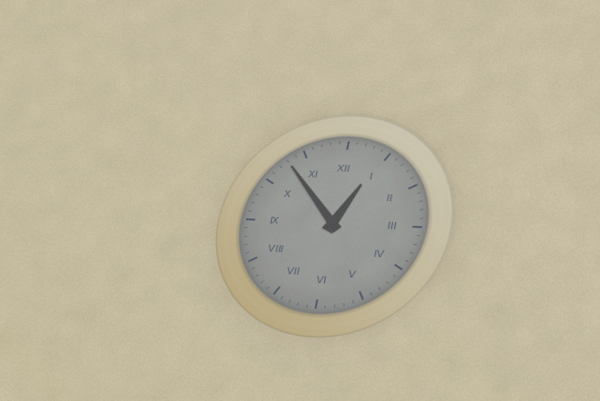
12:53
